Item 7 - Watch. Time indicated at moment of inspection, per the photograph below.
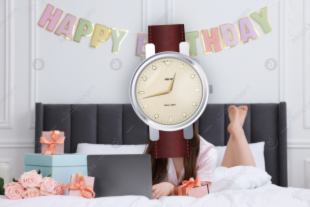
12:43
